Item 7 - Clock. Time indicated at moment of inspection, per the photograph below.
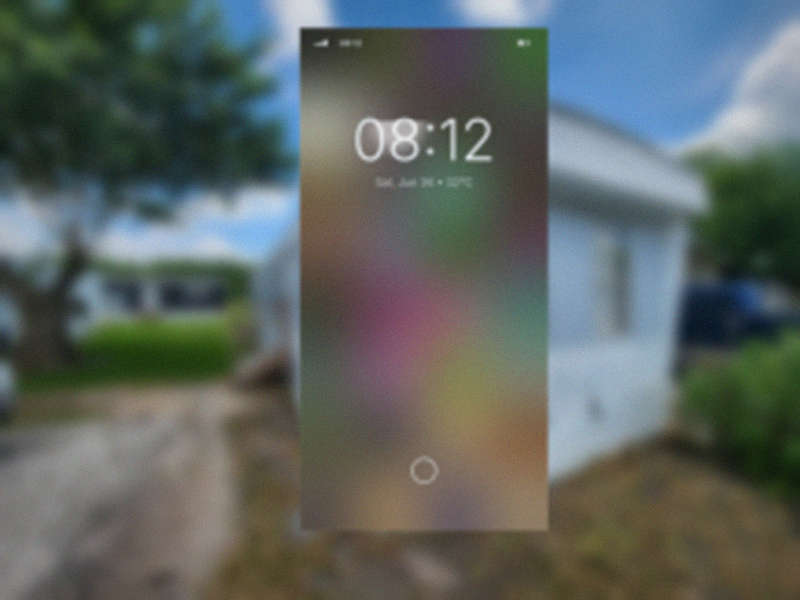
8:12
